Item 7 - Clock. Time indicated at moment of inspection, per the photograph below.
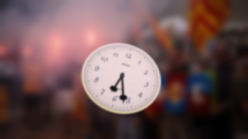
6:27
